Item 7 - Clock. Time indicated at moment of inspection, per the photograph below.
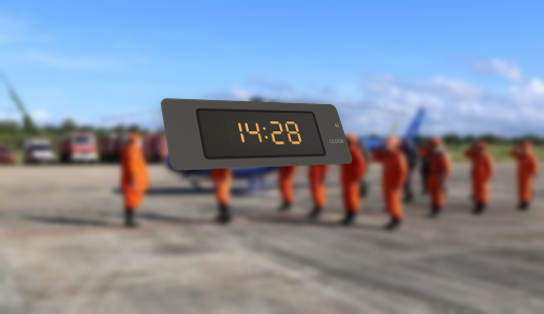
14:28
